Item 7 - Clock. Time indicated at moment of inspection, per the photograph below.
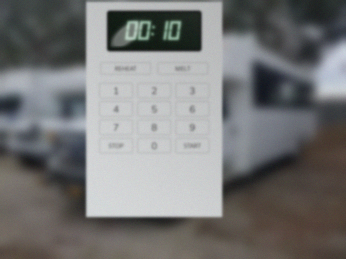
0:10
